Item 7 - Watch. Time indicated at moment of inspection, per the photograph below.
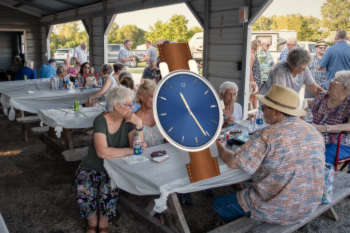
11:26
